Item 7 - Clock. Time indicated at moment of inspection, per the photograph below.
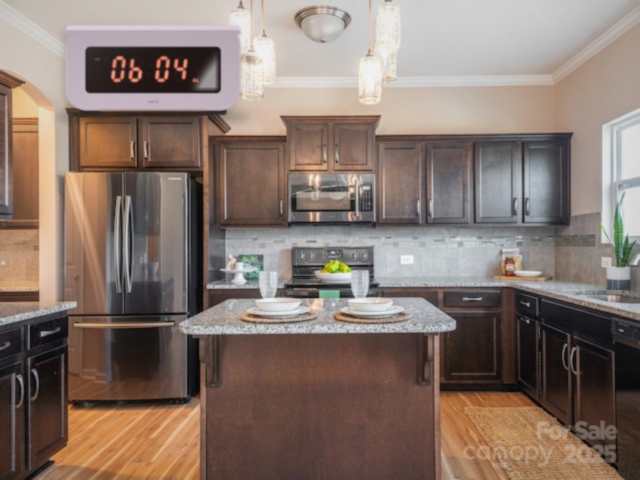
6:04
